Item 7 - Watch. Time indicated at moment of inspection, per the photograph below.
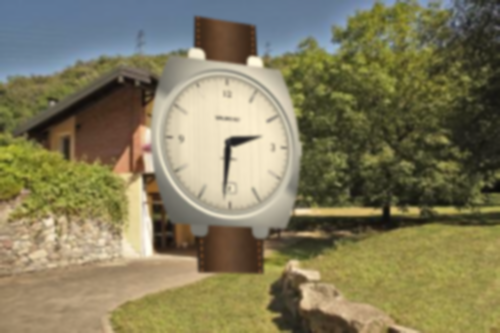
2:31
